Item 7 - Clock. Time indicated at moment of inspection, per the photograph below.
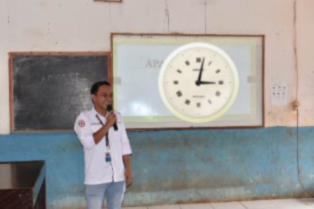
3:02
